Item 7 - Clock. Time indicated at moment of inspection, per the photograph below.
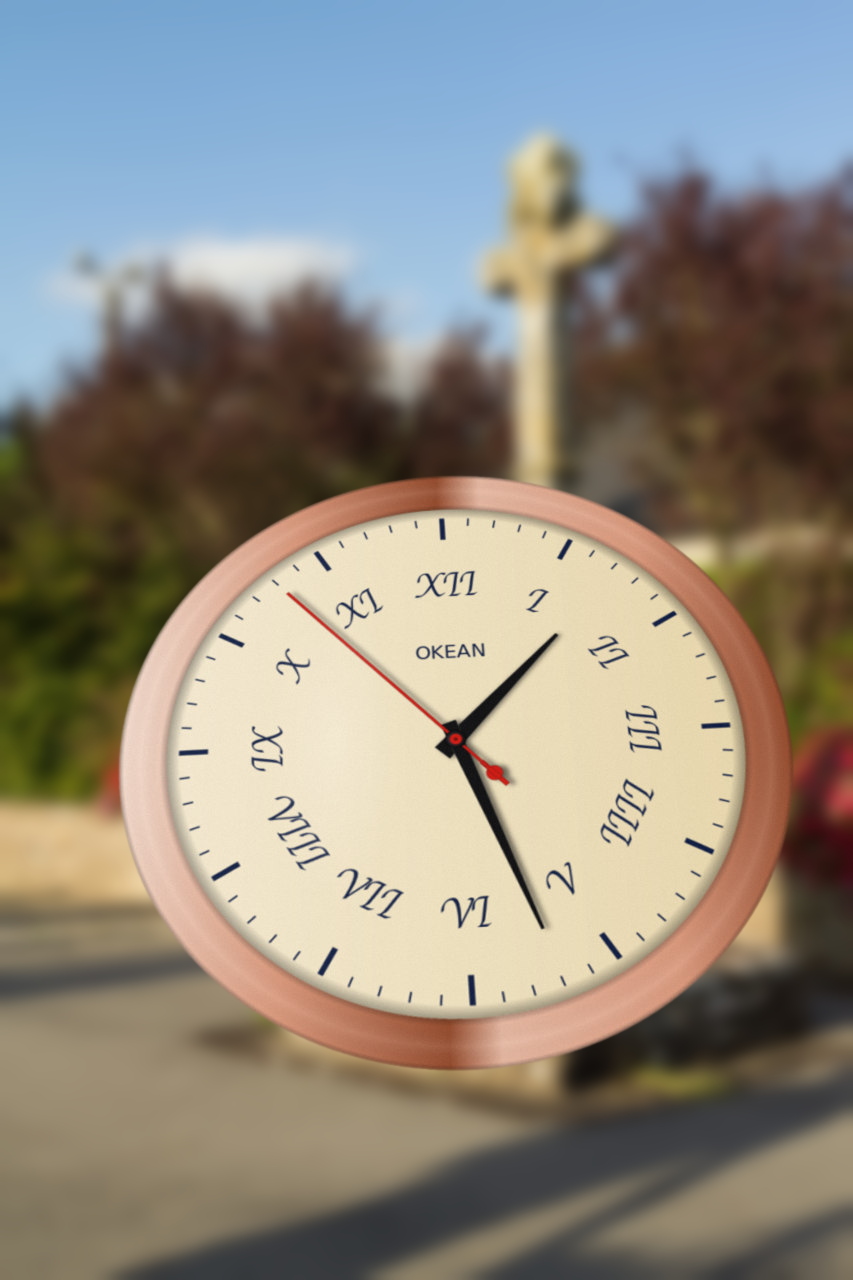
1:26:53
